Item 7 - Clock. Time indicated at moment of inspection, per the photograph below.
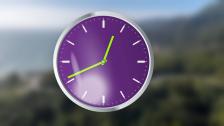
12:41
